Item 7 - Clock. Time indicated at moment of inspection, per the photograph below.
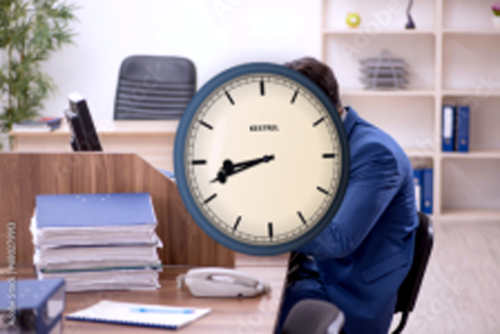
8:42
